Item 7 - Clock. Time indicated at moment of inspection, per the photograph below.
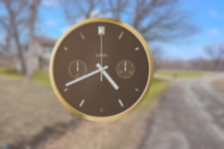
4:41
